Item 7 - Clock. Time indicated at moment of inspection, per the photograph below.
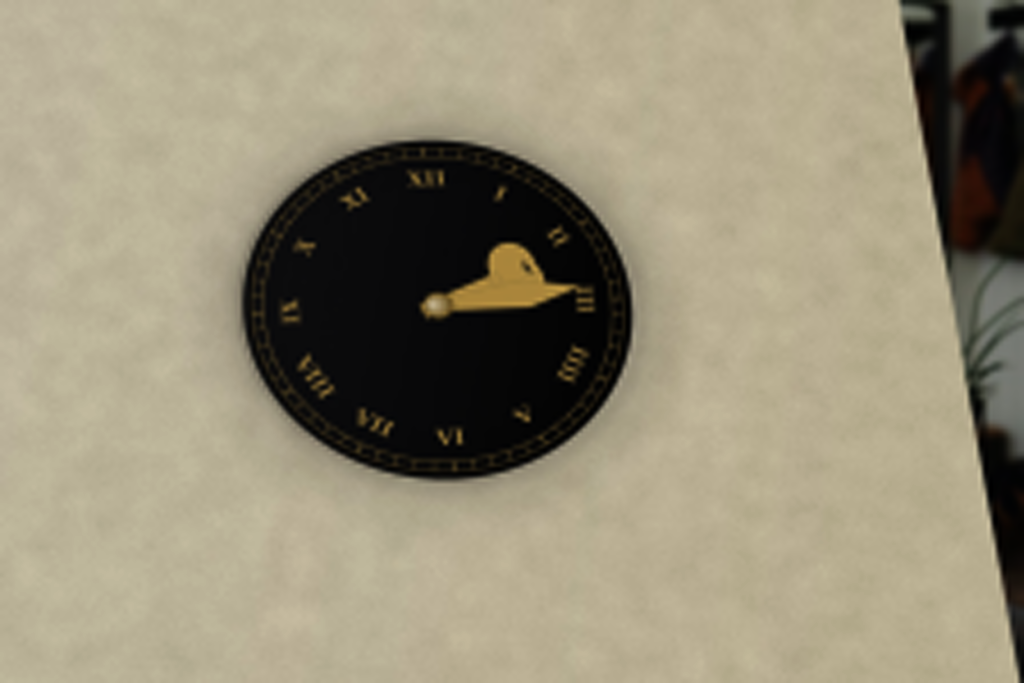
2:14
